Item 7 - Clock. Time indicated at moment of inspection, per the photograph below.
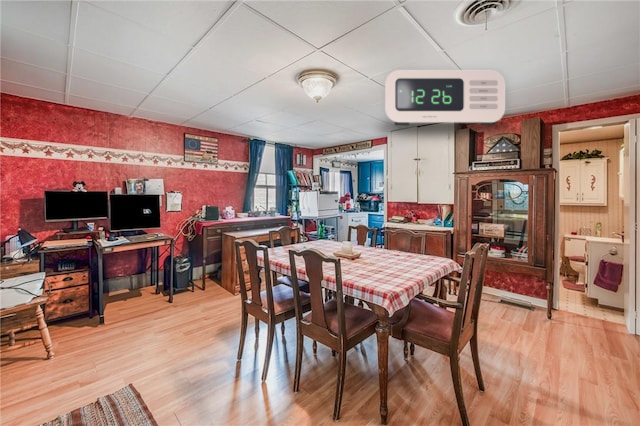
12:26
